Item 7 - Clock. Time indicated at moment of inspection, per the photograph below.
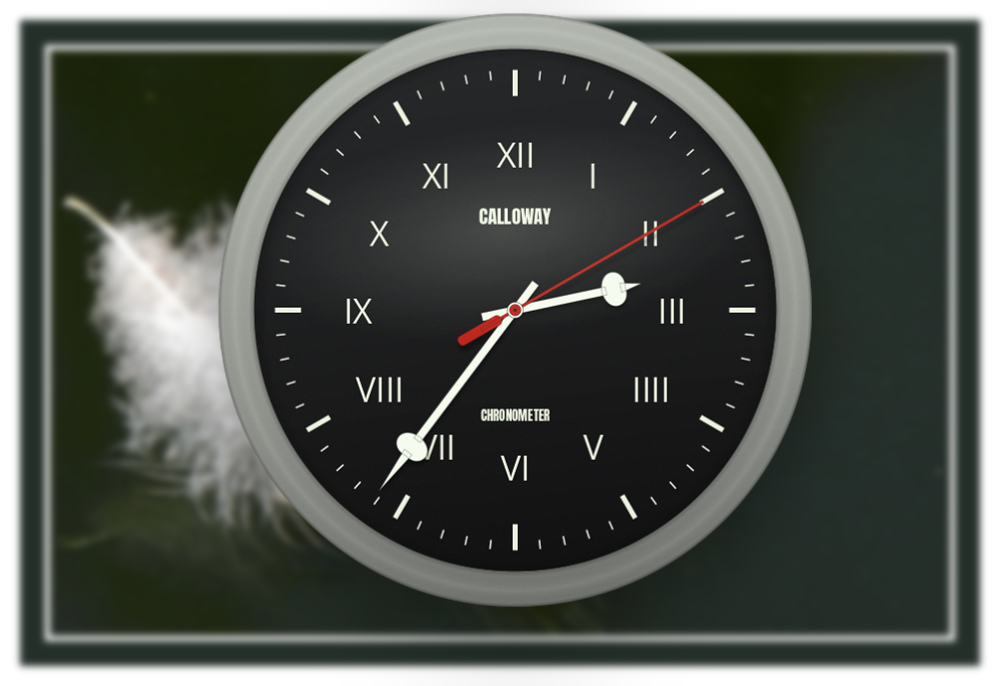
2:36:10
